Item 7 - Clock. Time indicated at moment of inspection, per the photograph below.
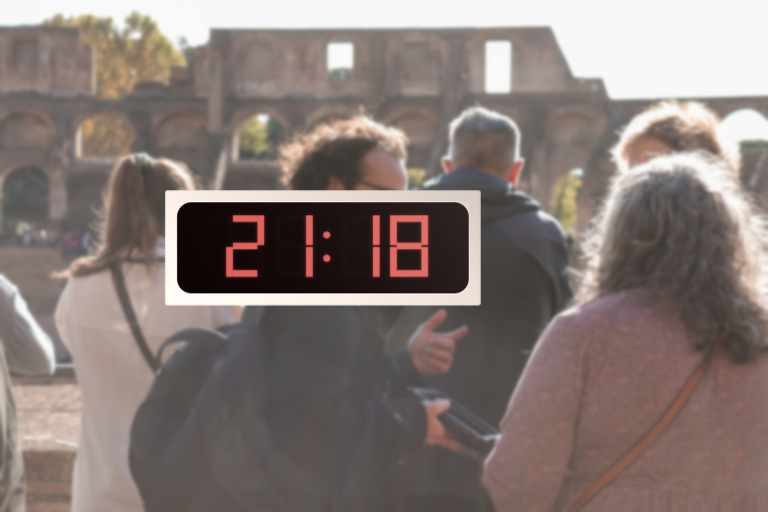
21:18
